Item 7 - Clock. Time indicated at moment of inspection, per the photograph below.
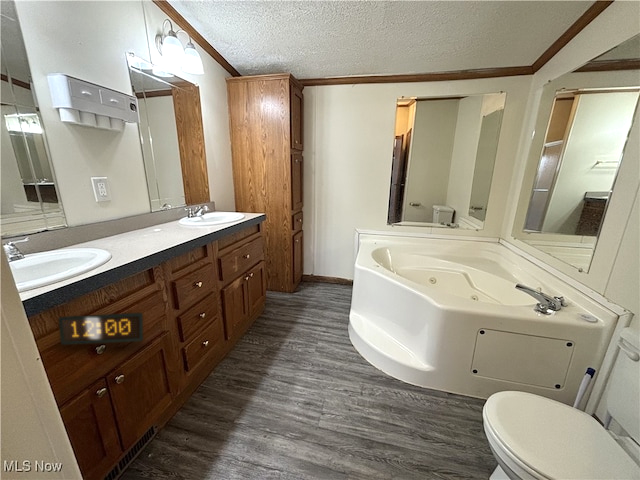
12:00
